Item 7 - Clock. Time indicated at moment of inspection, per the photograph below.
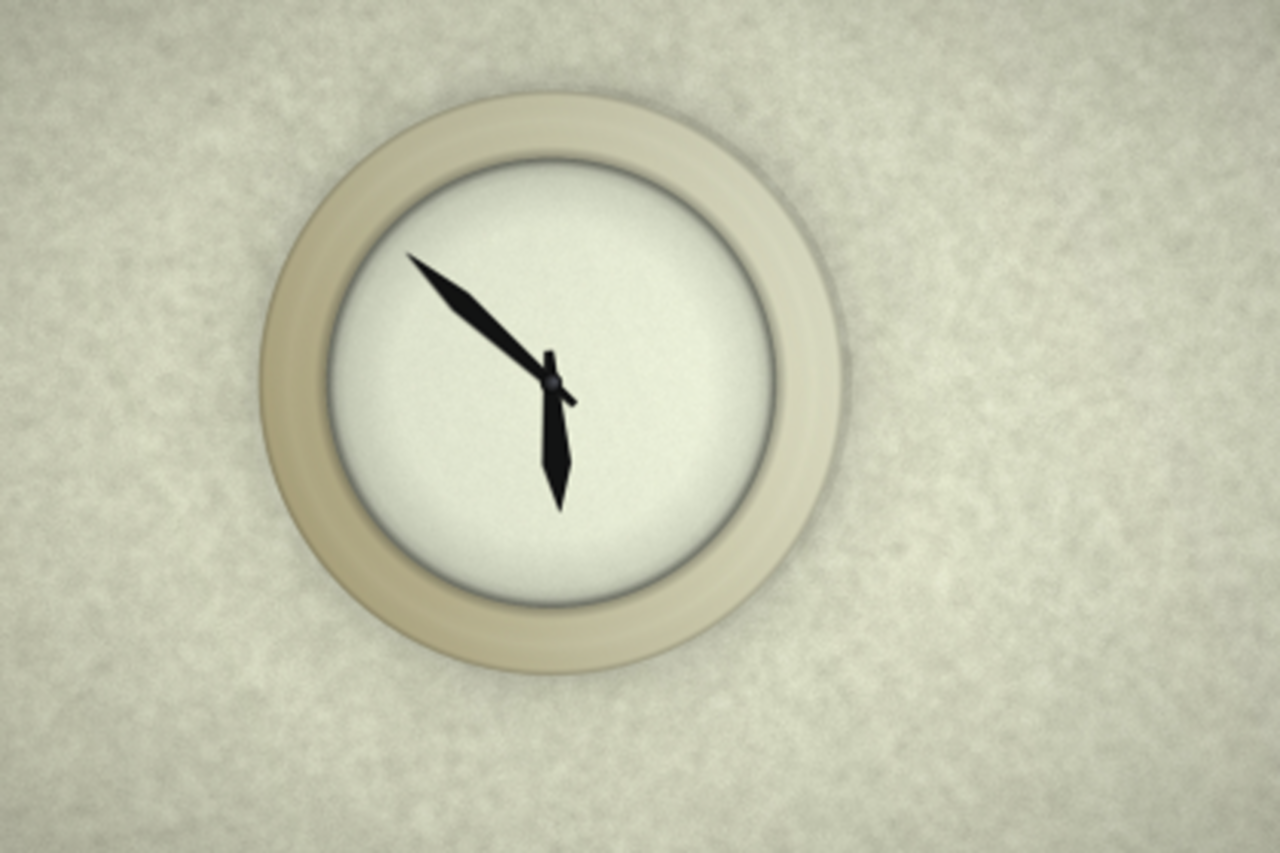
5:52
